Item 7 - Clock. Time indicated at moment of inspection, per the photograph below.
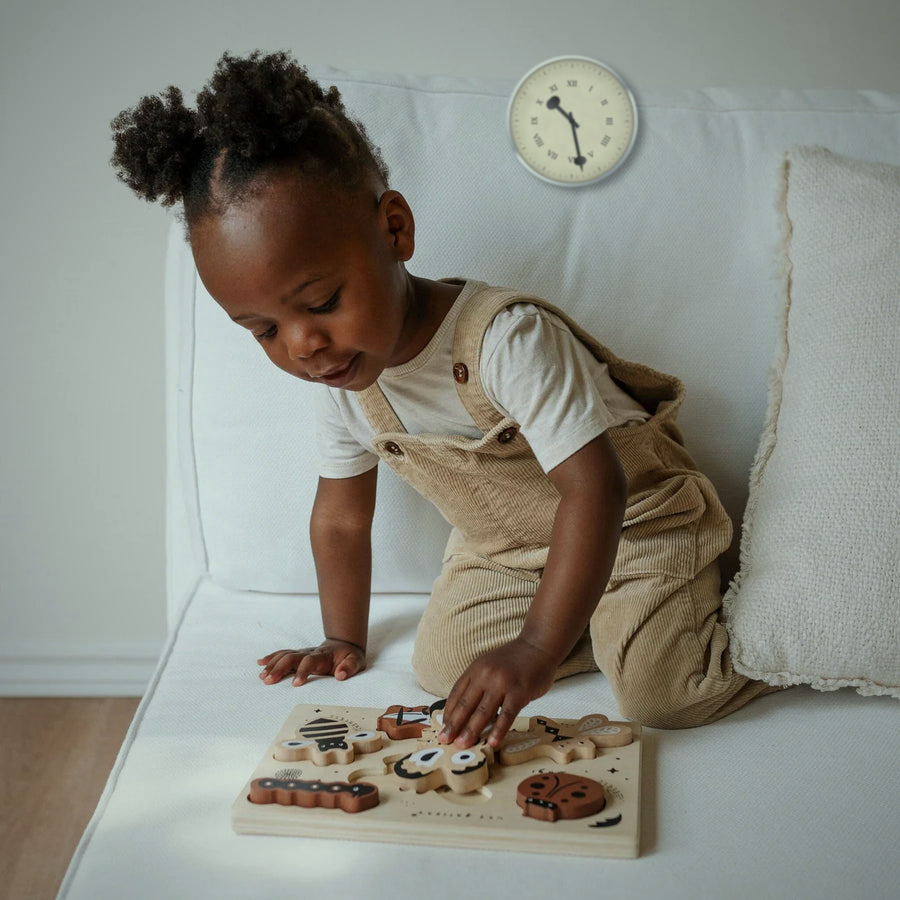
10:28
